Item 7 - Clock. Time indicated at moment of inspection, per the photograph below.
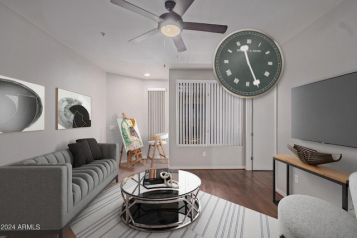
11:26
